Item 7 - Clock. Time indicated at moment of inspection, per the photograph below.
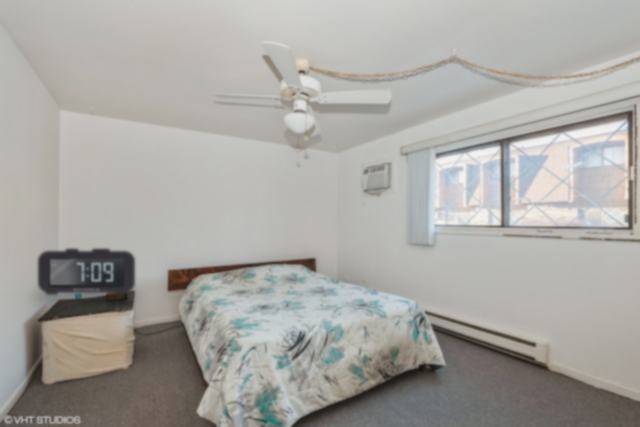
7:09
